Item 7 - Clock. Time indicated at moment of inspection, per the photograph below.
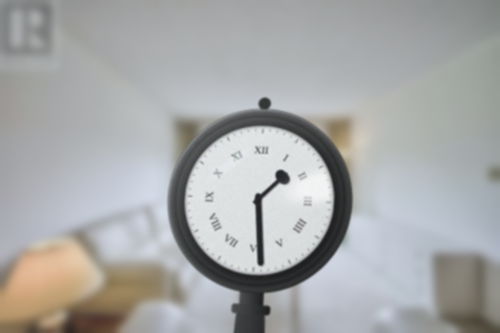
1:29
